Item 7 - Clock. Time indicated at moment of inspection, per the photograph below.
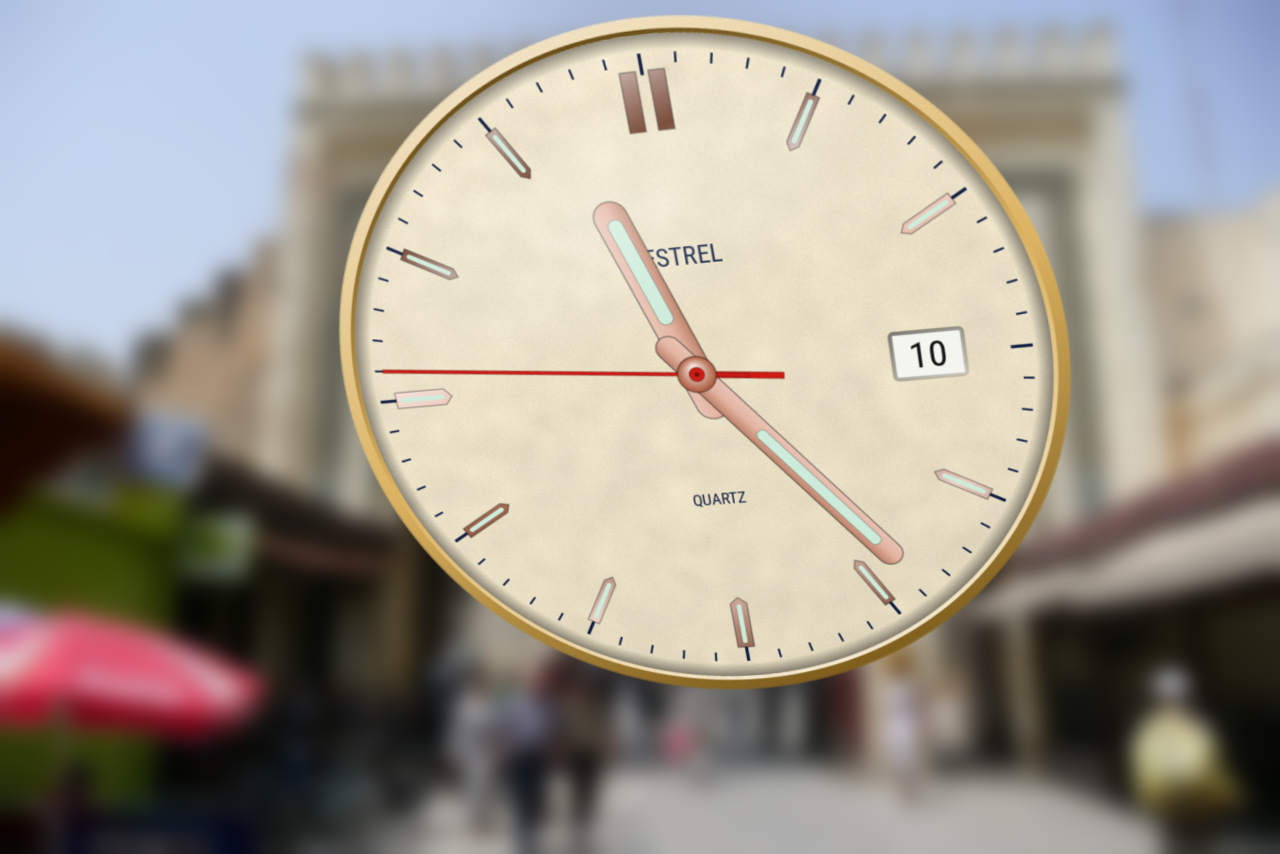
11:23:46
